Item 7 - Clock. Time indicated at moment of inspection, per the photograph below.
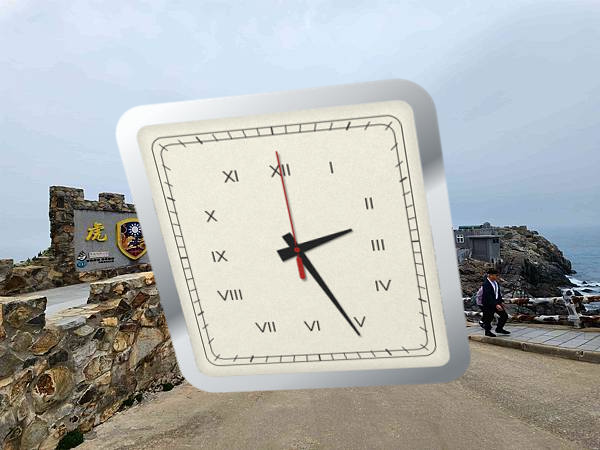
2:26:00
